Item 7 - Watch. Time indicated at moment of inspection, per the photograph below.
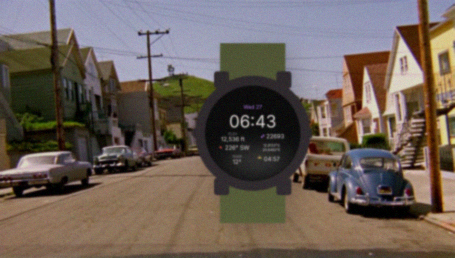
6:43
